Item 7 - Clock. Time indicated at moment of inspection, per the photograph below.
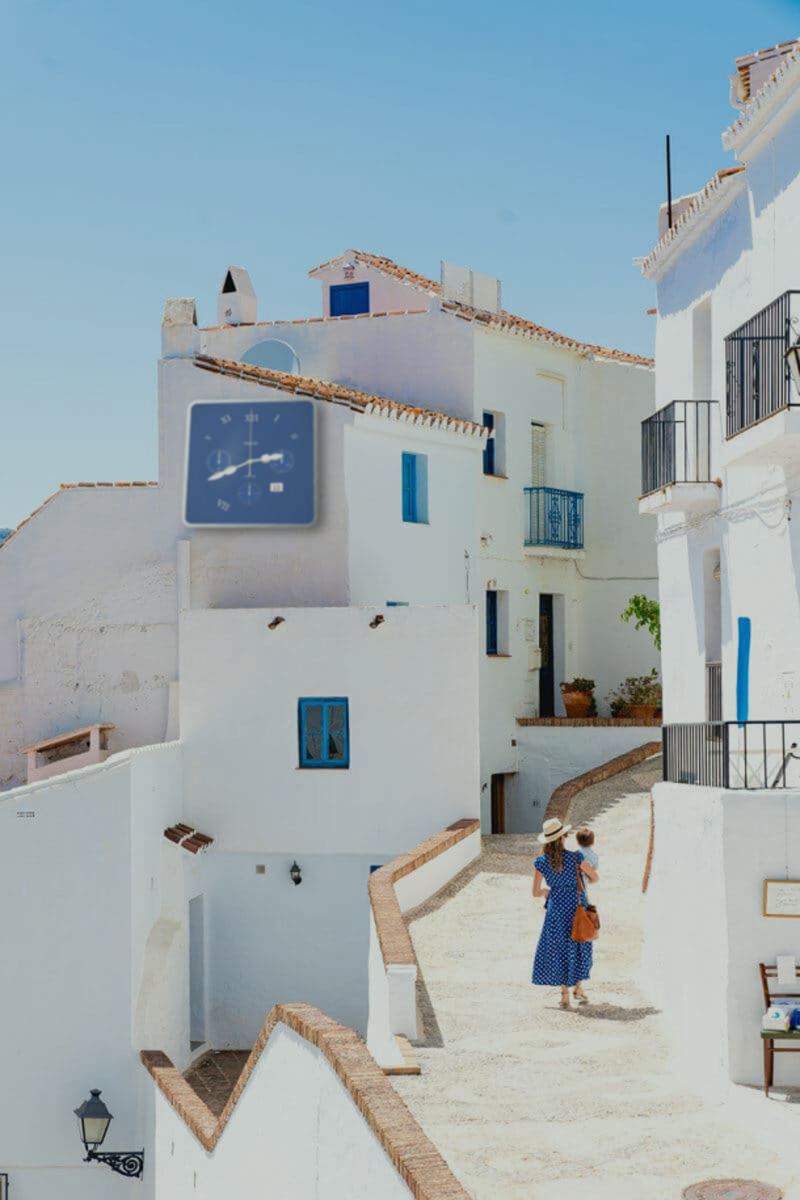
2:41
